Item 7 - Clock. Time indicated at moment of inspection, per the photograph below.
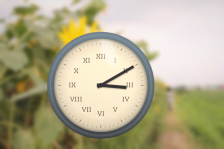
3:10
